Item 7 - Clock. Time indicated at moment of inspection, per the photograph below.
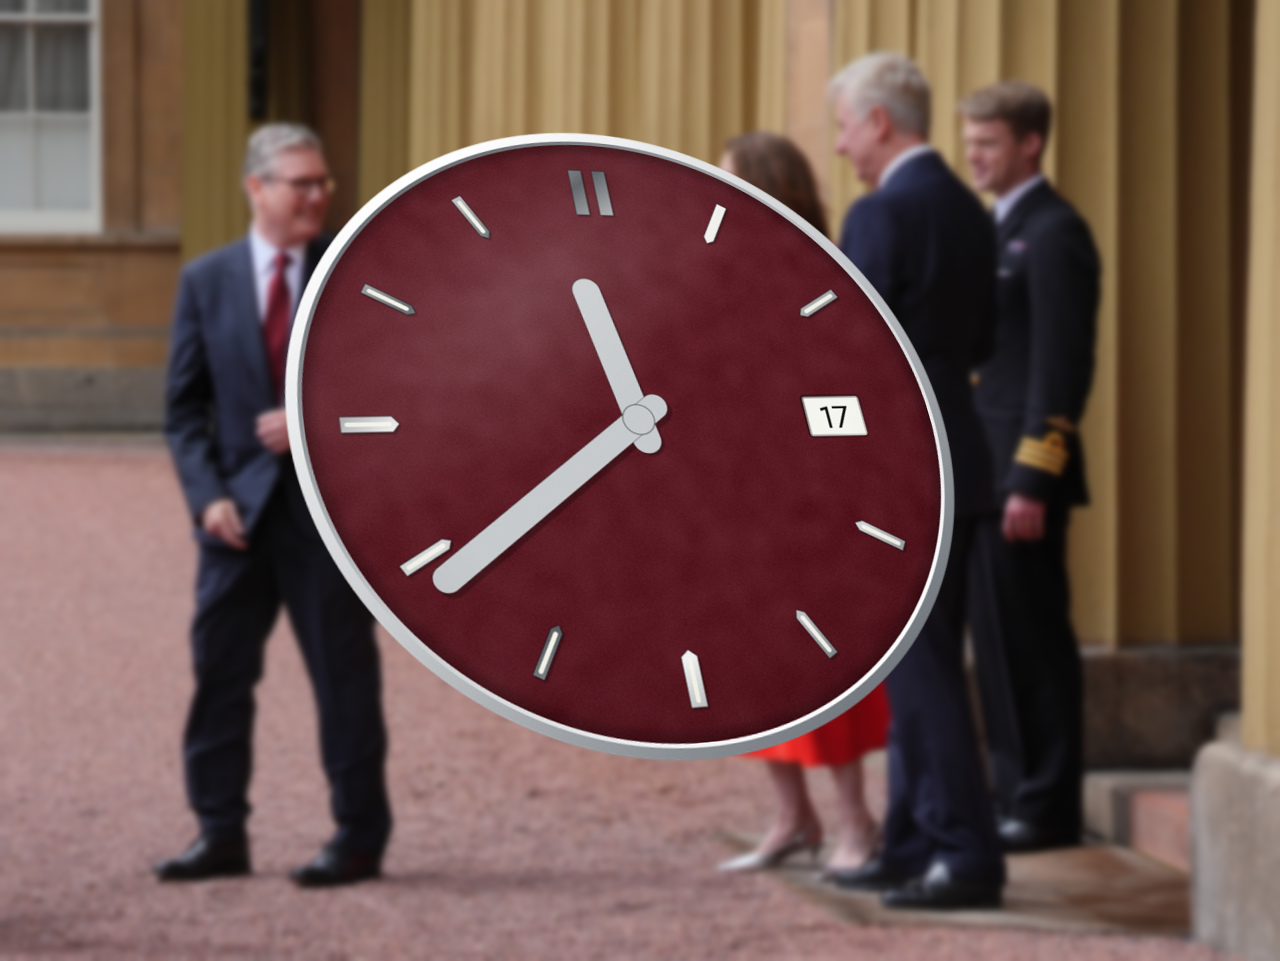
11:39
